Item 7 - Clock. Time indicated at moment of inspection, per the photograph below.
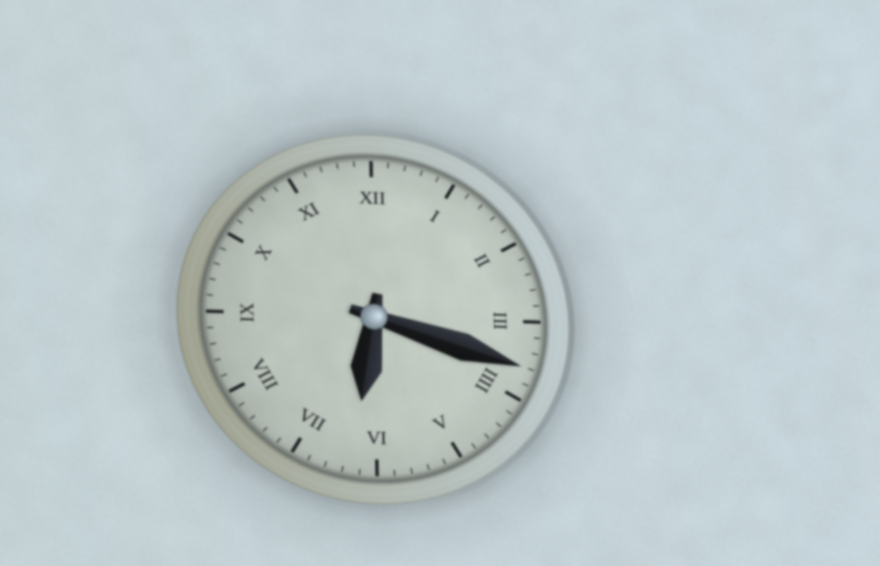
6:18
